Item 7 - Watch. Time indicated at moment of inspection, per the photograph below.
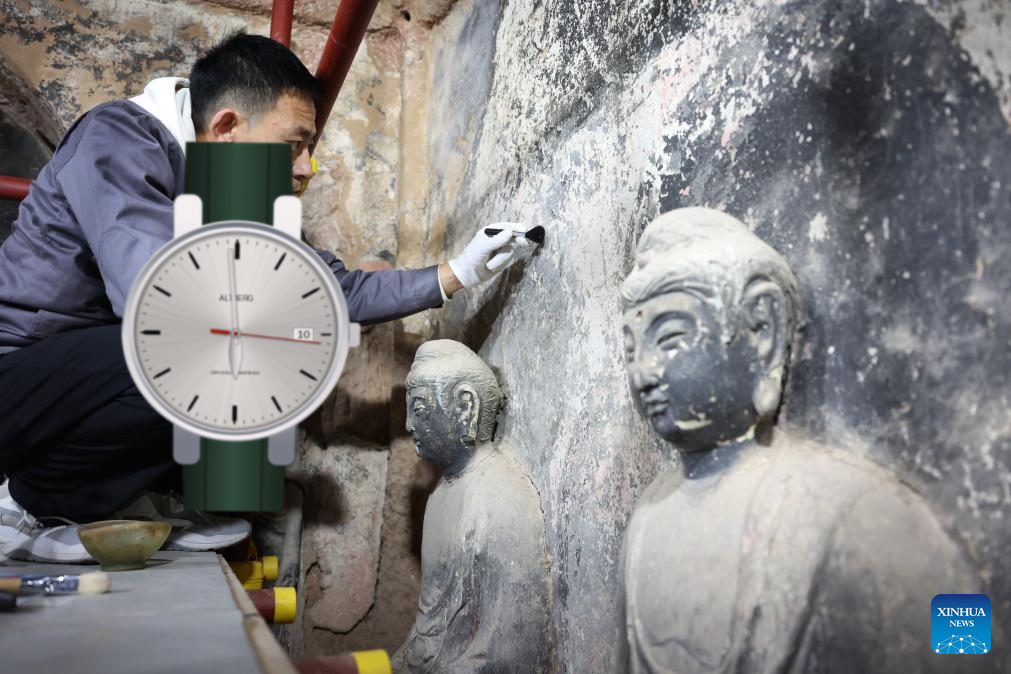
5:59:16
